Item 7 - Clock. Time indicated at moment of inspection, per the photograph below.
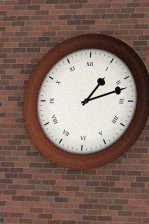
1:12
